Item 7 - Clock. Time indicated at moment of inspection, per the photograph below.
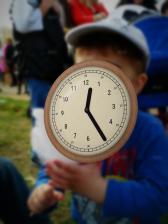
12:25
